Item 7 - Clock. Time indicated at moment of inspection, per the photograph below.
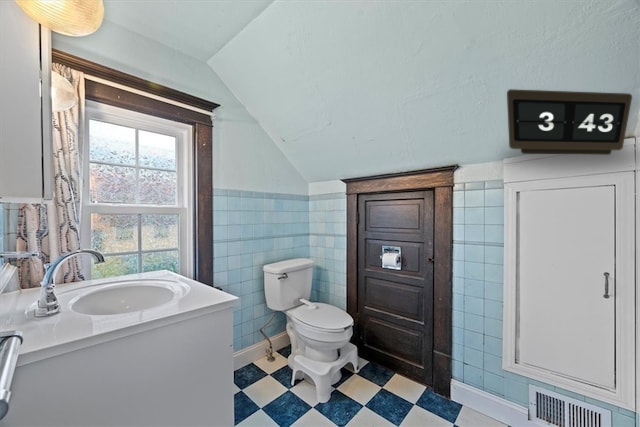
3:43
